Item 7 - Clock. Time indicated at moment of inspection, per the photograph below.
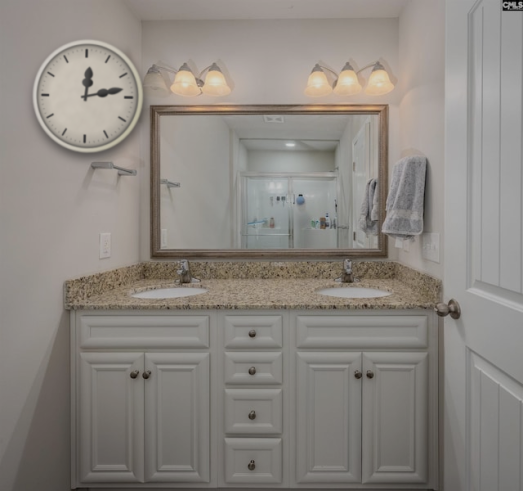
12:13
